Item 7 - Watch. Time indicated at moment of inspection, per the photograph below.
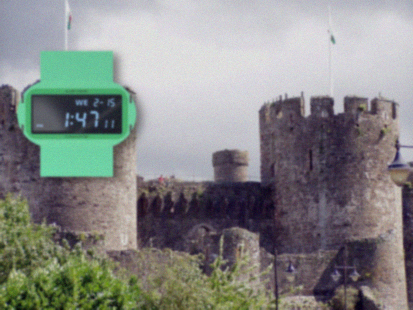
1:47
